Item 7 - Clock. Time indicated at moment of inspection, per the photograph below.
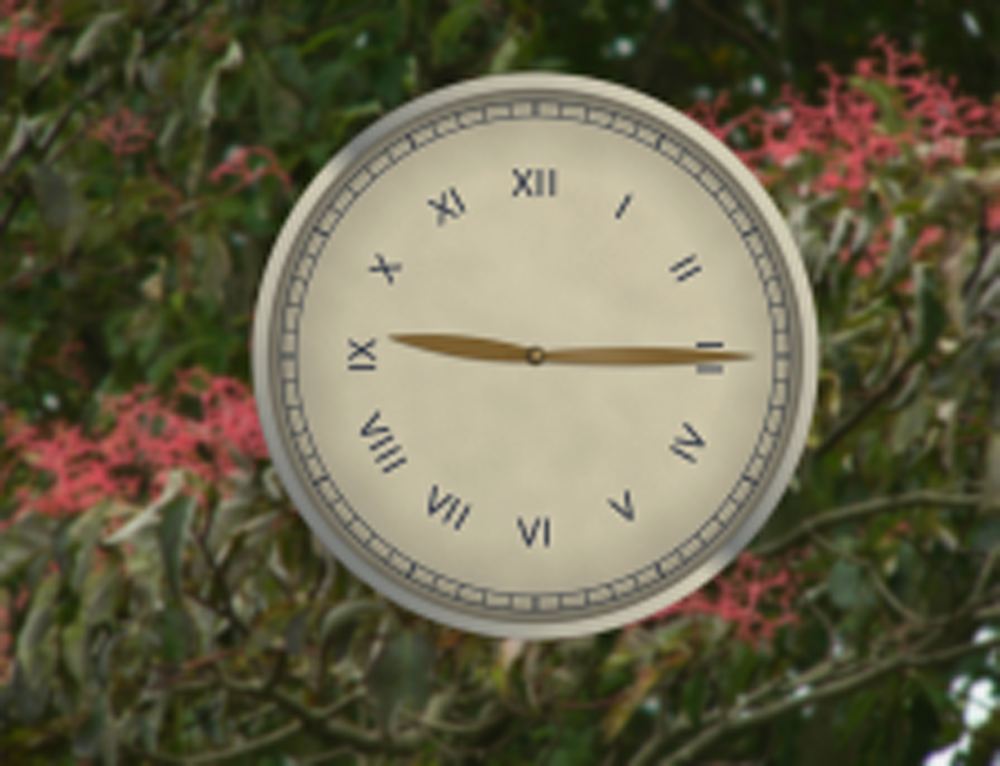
9:15
